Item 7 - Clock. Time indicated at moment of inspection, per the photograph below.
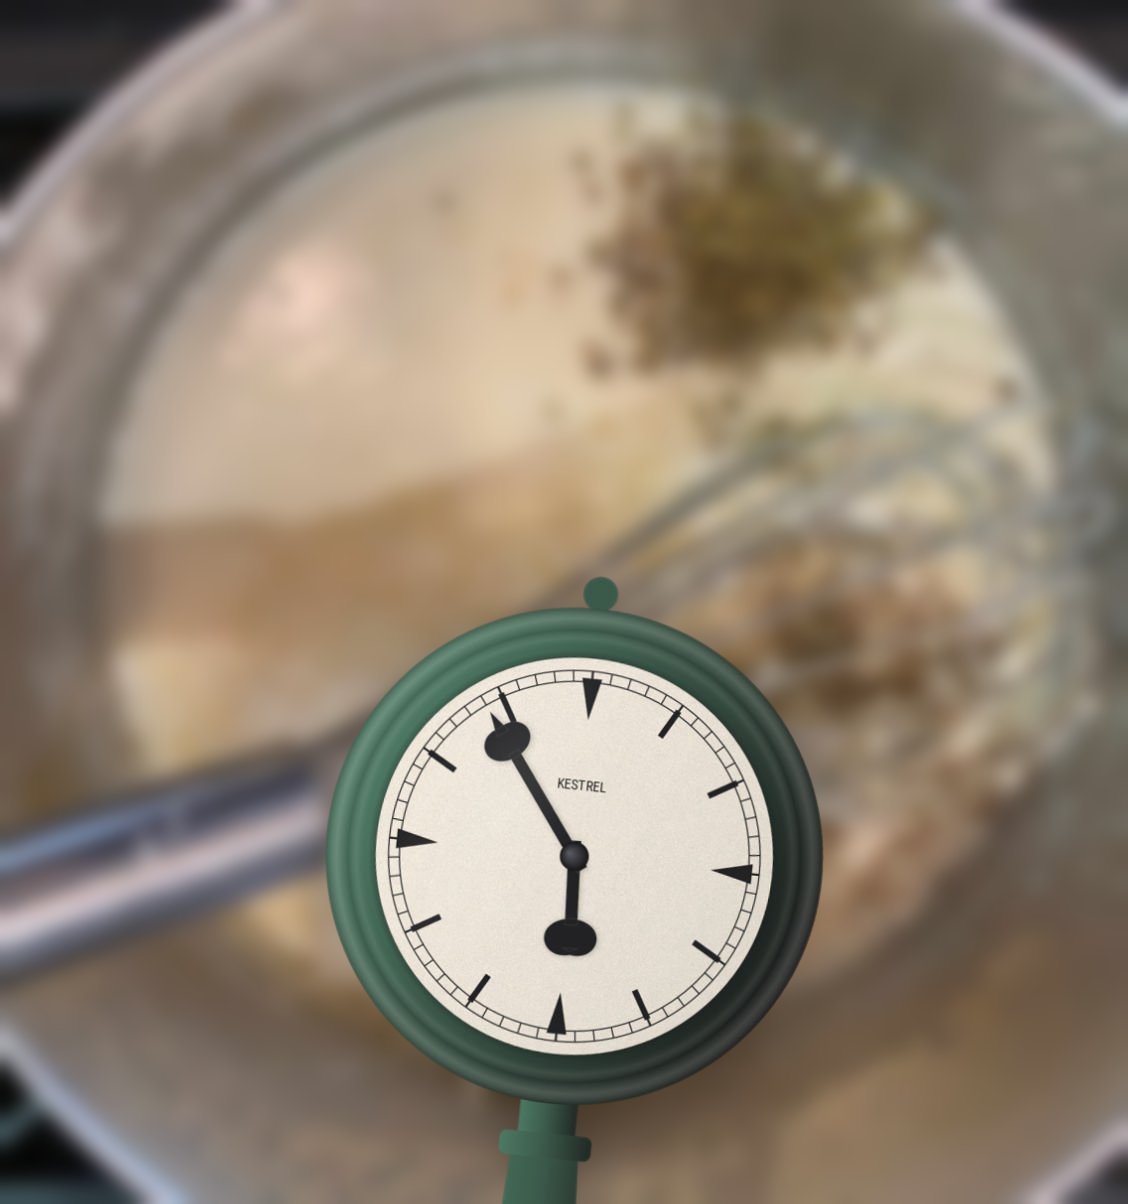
5:54
